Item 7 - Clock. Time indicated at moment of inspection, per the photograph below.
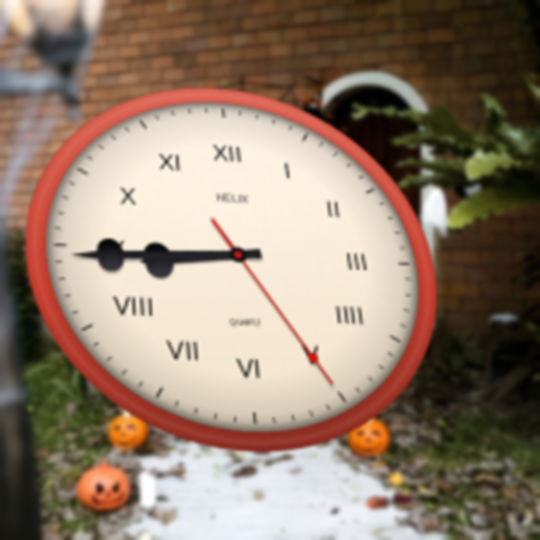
8:44:25
